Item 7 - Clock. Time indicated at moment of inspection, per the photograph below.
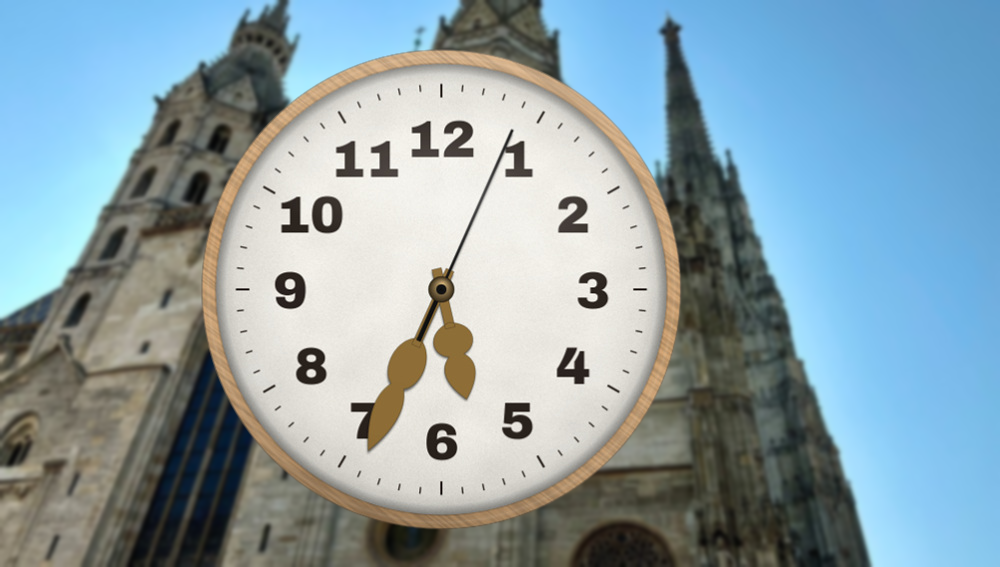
5:34:04
